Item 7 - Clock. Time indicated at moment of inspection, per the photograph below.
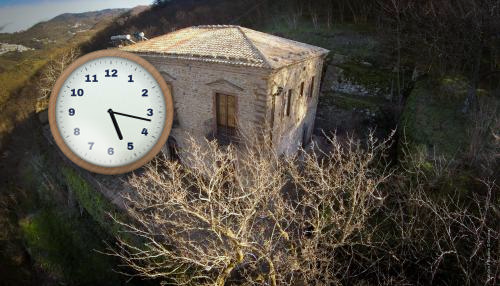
5:17
